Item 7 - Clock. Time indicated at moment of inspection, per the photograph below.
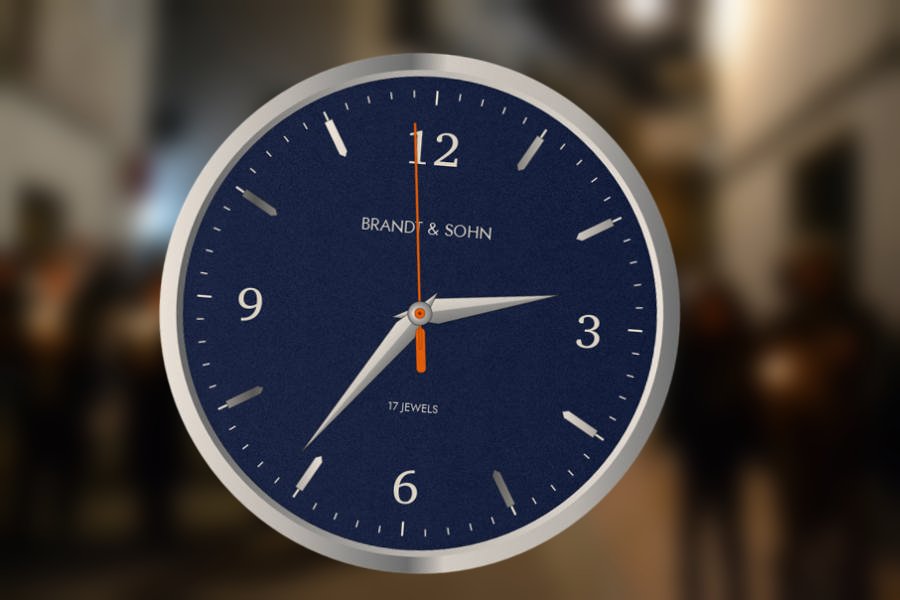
2:35:59
